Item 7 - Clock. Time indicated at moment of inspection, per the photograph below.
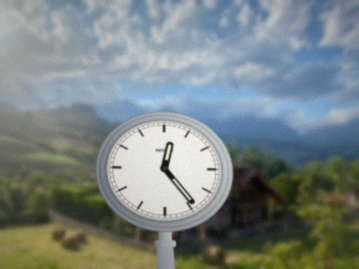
12:24
